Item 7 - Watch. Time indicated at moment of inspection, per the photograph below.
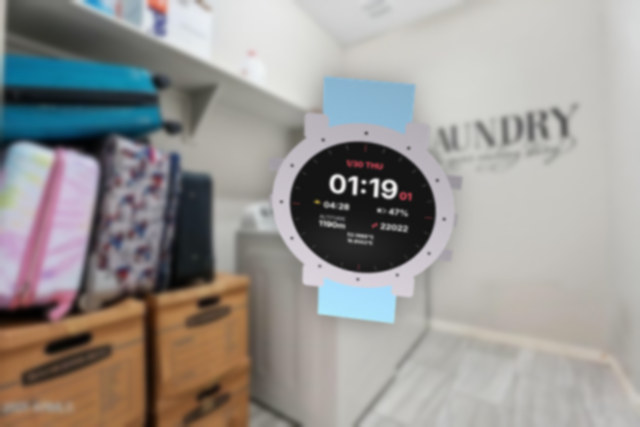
1:19
